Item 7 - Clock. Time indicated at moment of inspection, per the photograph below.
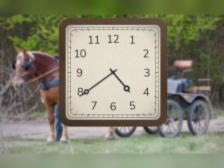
4:39
